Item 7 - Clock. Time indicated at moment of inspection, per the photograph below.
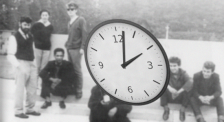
2:02
